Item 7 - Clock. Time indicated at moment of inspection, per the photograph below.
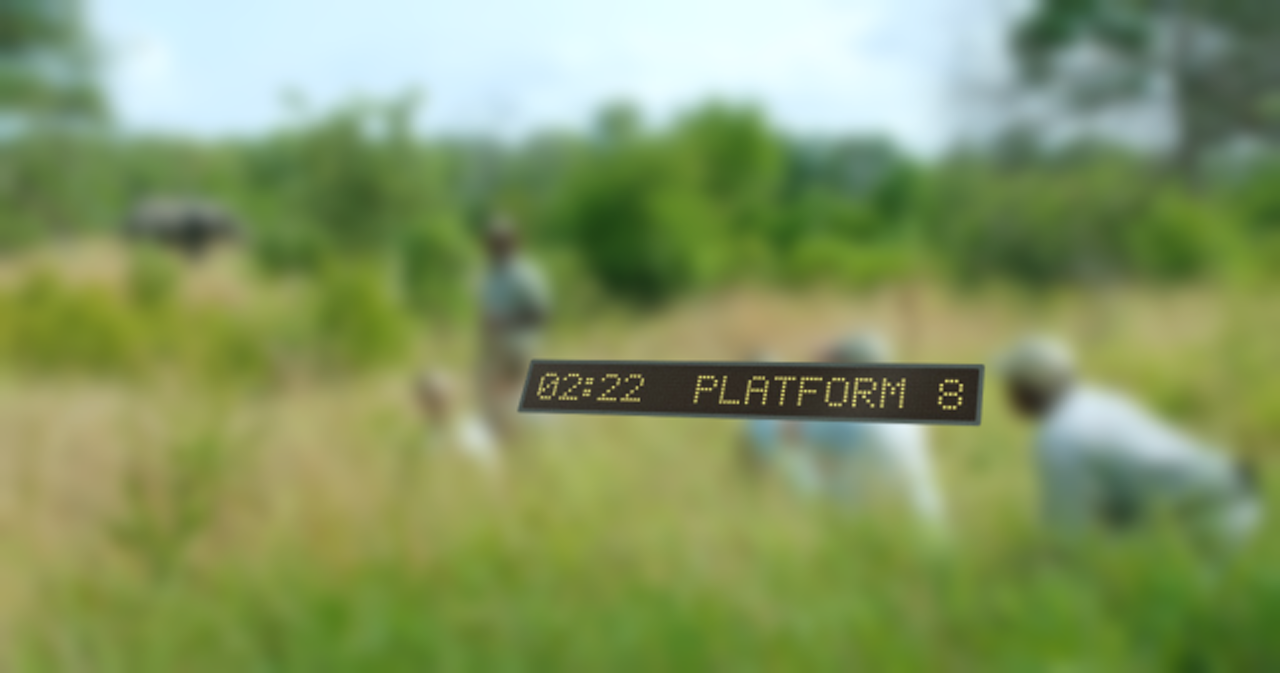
2:22
